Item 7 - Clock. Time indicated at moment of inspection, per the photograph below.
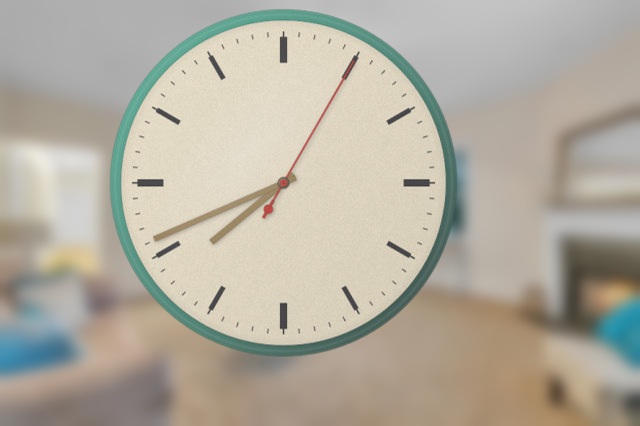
7:41:05
